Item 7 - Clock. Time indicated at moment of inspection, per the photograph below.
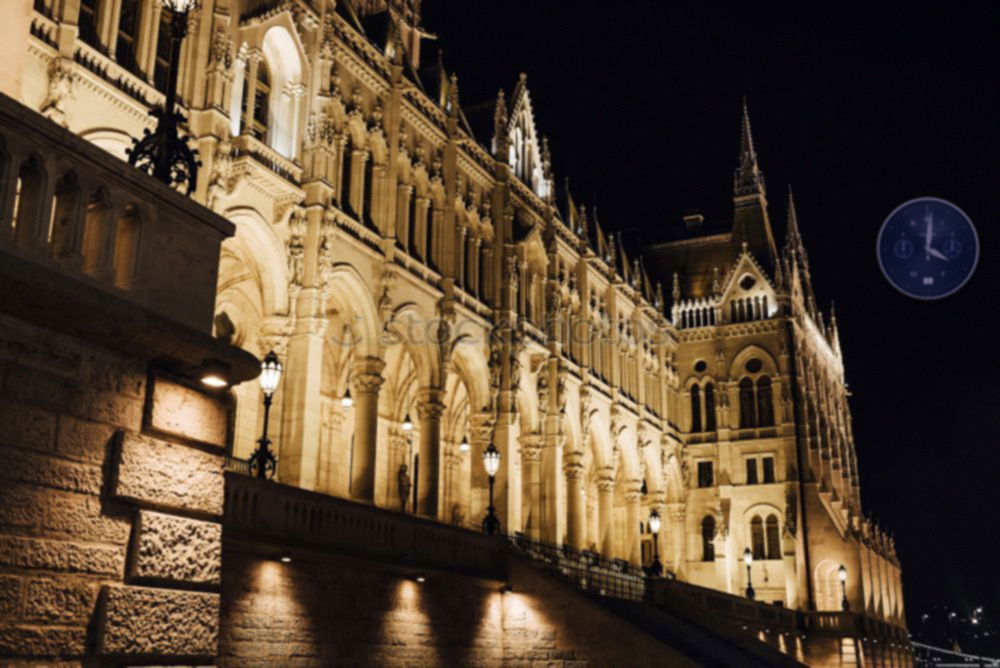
4:01
